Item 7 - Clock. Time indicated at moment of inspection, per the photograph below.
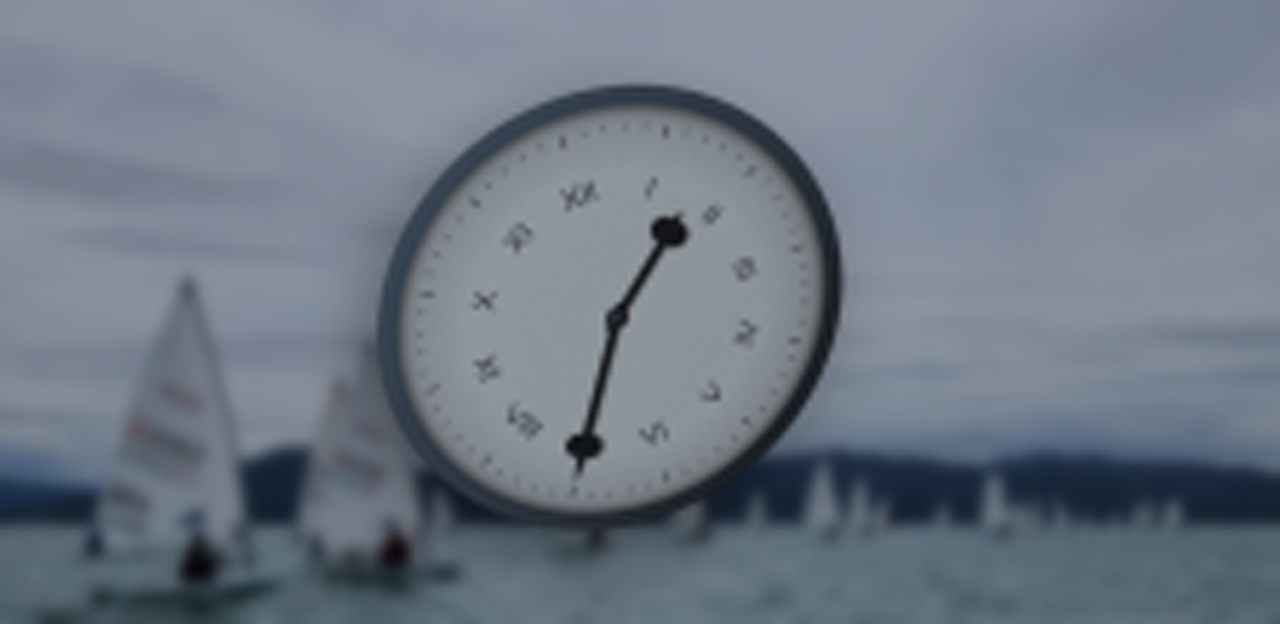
1:35
